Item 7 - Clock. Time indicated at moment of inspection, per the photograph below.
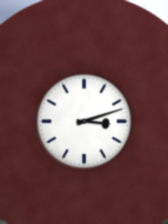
3:12
